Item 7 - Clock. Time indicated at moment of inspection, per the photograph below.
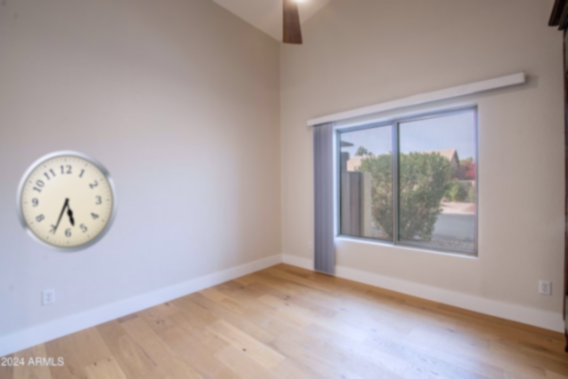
5:34
